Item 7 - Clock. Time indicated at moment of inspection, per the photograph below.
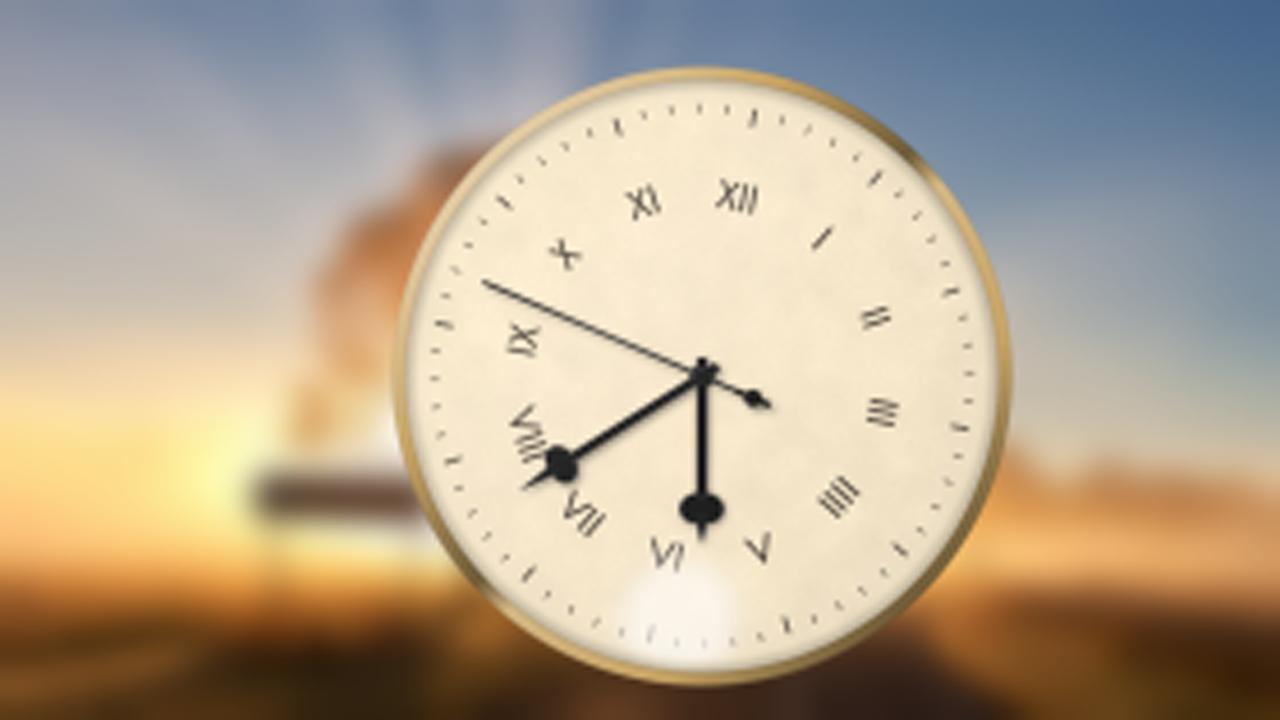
5:37:47
